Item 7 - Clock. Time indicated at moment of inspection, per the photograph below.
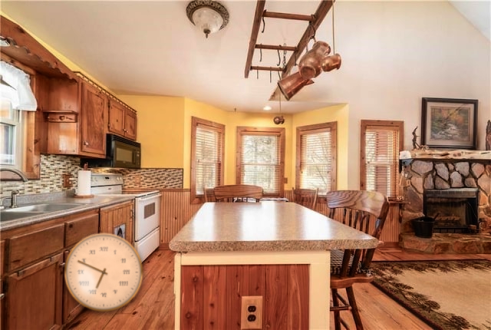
6:49
